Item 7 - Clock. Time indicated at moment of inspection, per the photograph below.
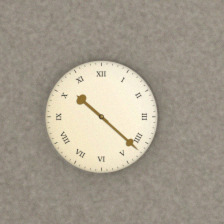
10:22
